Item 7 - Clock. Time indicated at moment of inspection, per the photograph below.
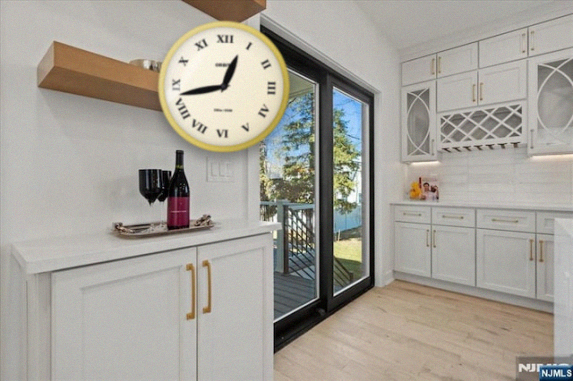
12:43
